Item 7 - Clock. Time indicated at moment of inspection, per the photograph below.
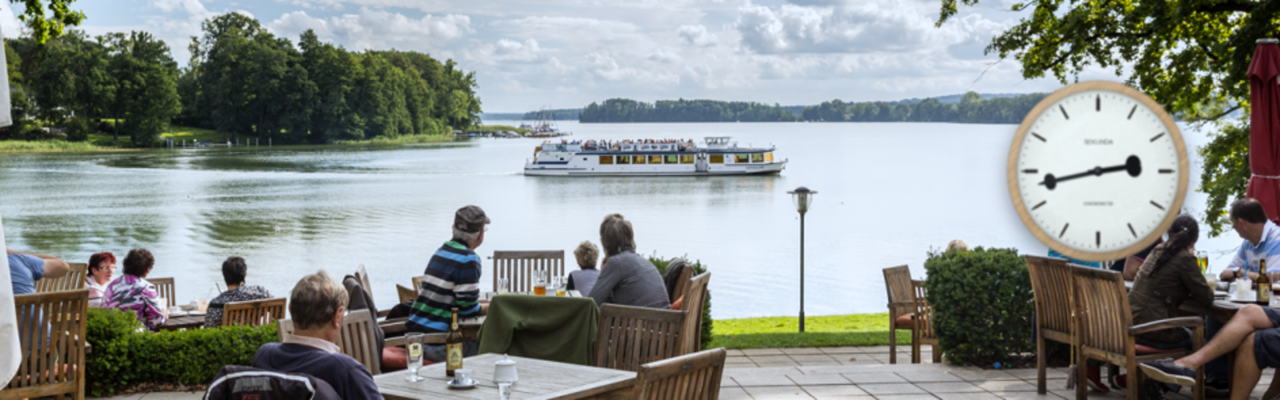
2:43
